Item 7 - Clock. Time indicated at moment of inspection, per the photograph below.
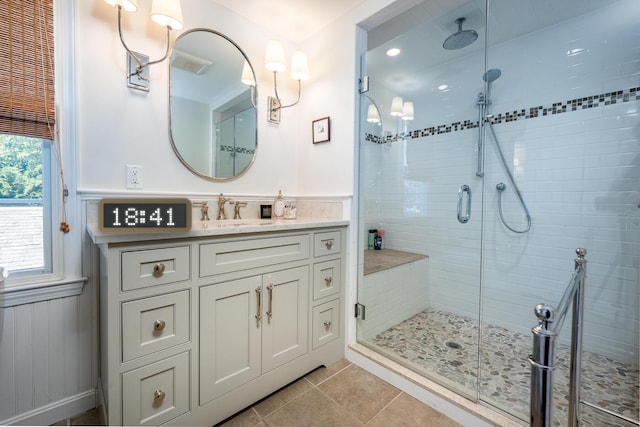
18:41
